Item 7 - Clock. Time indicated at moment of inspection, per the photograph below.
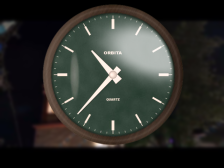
10:37
